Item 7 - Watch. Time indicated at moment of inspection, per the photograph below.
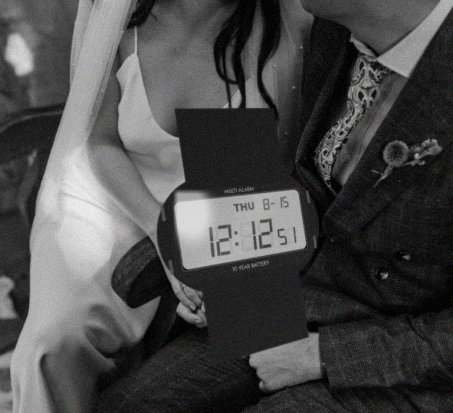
12:12:51
